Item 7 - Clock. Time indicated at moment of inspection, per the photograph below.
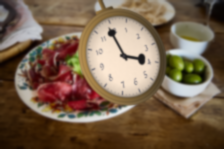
3:59
